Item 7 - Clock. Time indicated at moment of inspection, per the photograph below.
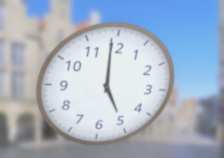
4:59
